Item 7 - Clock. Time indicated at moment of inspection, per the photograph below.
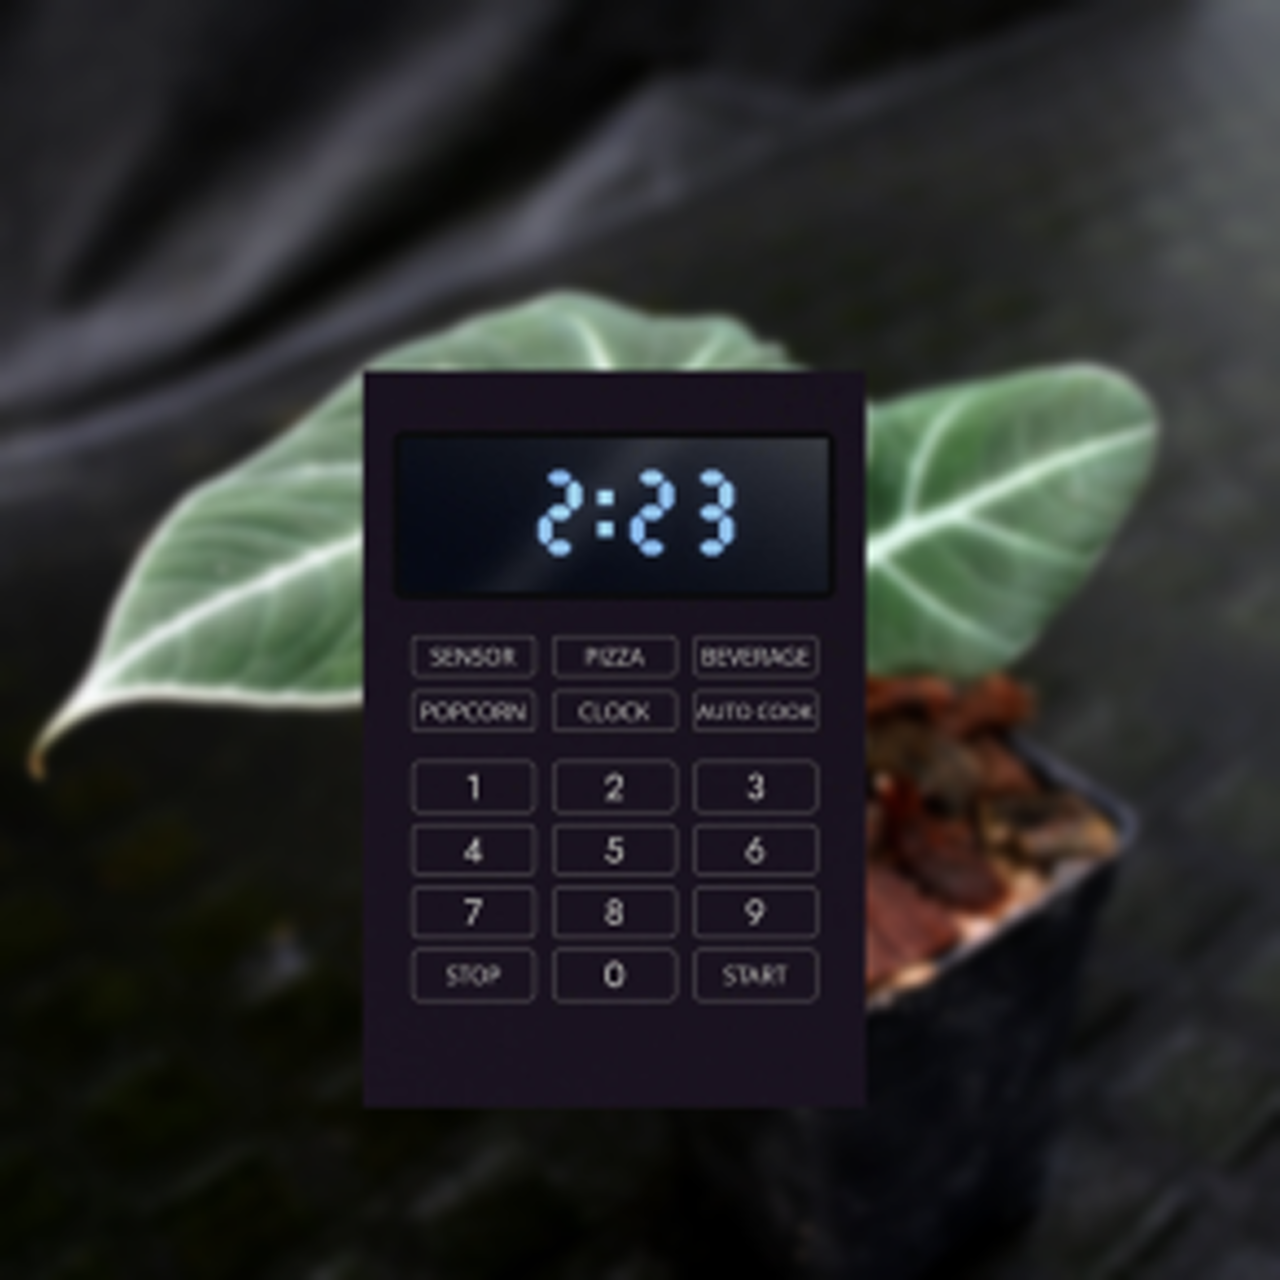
2:23
